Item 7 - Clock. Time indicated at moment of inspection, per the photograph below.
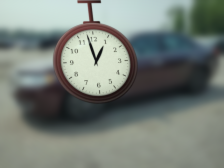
12:58
